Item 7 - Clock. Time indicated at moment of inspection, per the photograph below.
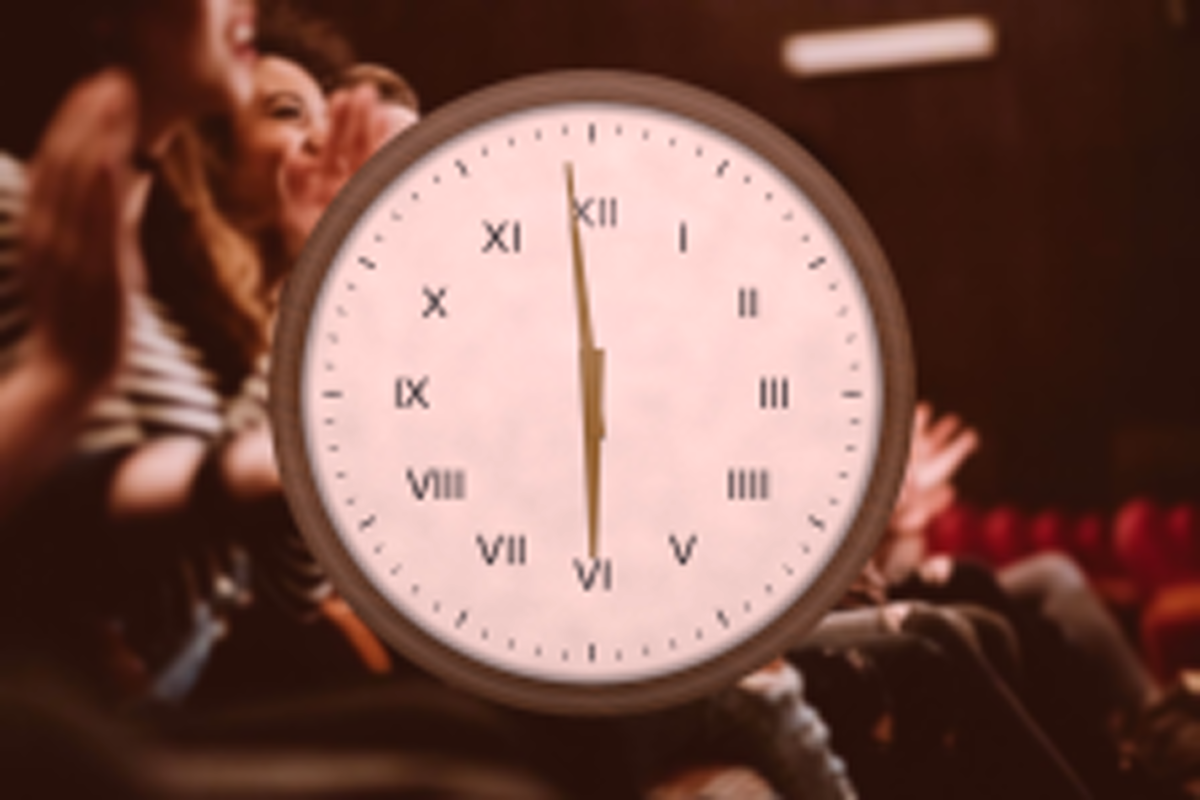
5:59
